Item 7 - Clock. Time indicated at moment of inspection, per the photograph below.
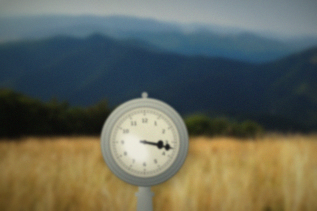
3:17
